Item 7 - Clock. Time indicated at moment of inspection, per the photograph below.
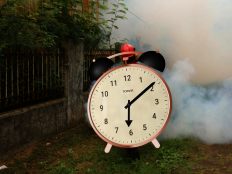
6:09
